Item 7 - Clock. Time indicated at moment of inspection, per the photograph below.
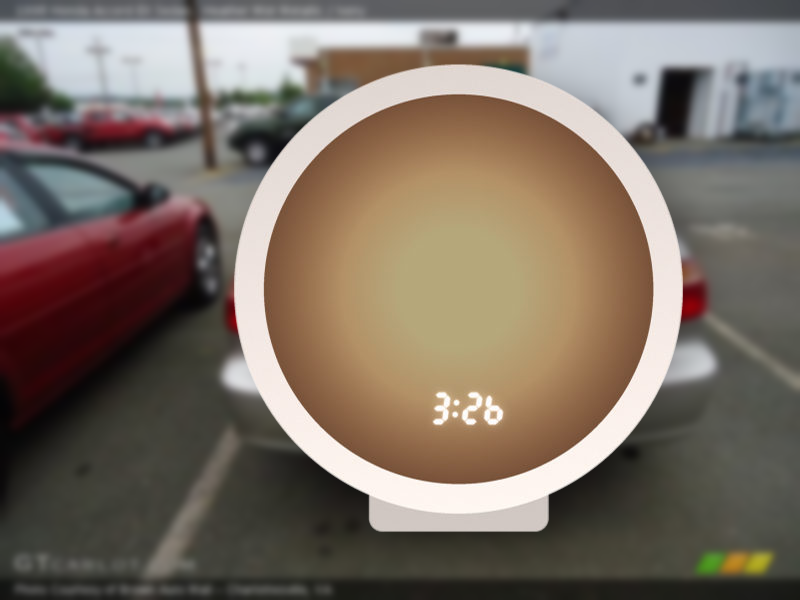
3:26
